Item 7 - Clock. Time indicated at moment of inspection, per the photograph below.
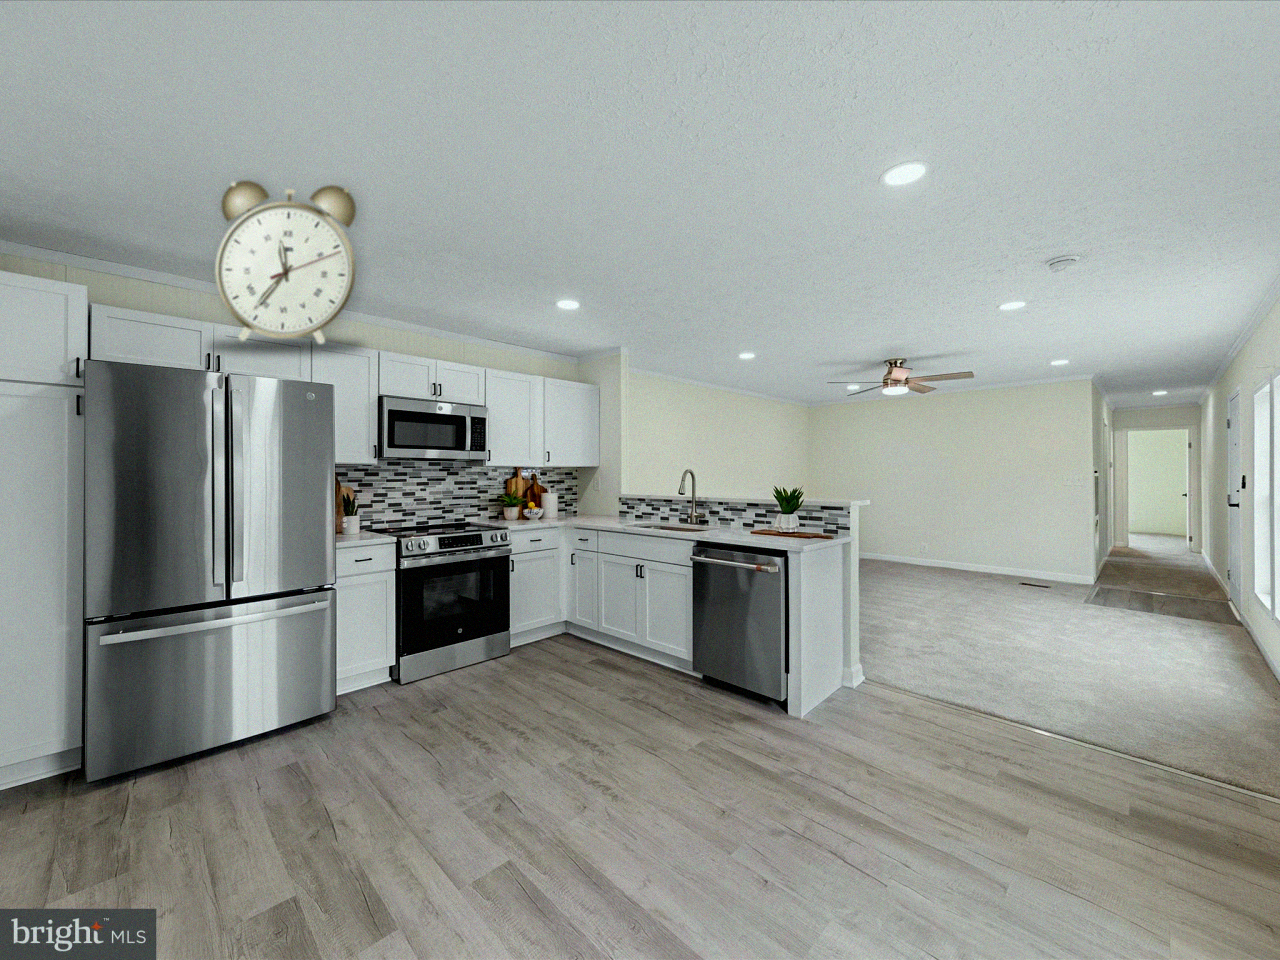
11:36:11
